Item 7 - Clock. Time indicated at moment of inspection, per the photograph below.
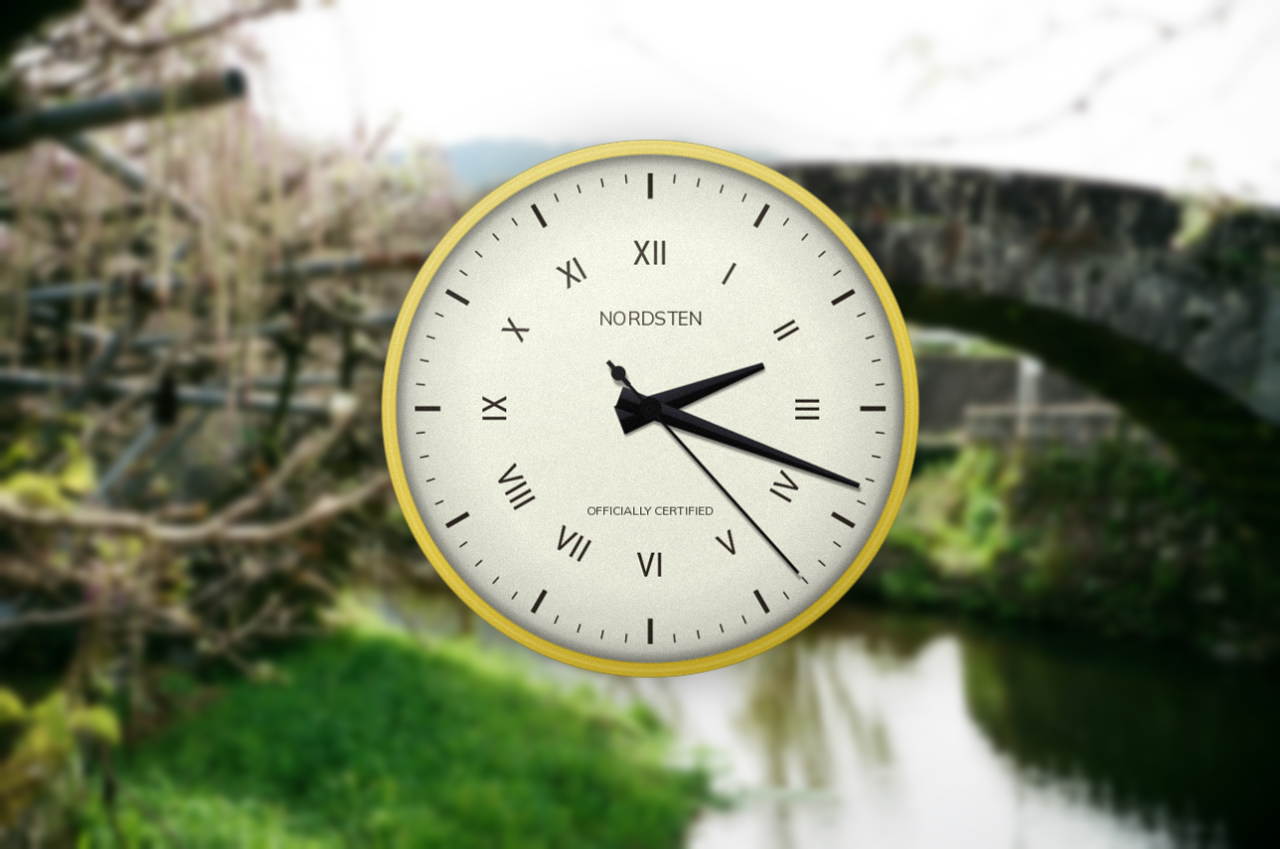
2:18:23
